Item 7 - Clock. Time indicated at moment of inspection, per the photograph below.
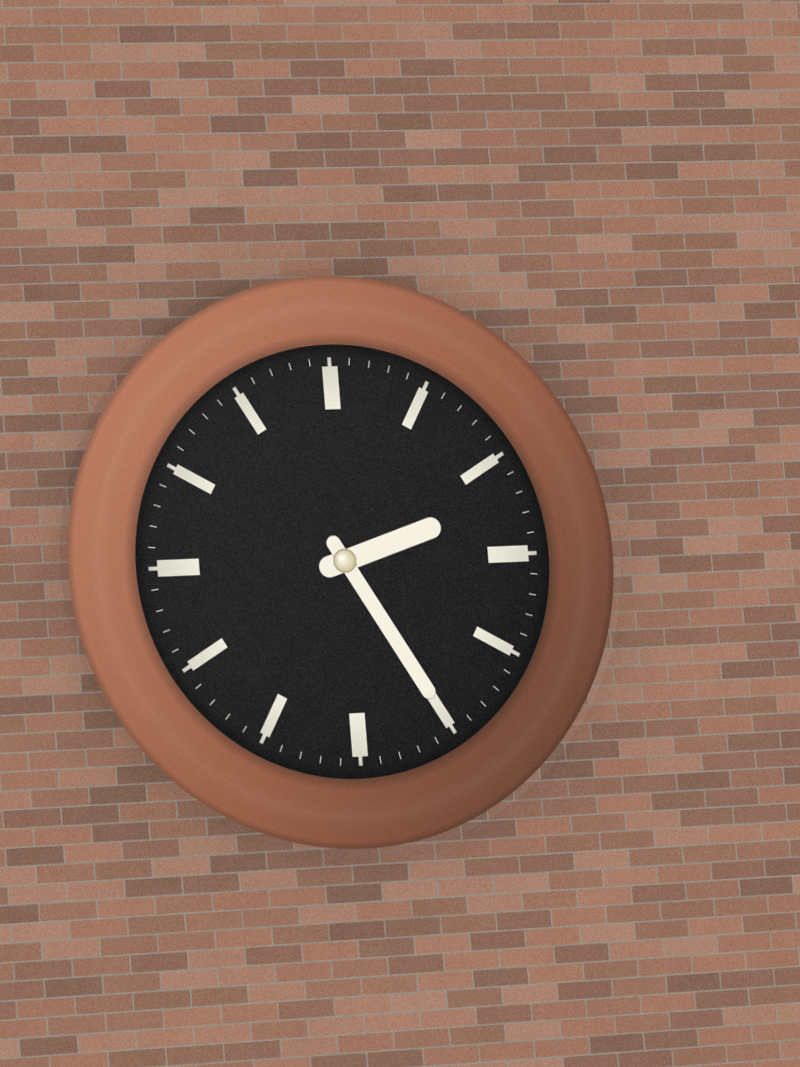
2:25
